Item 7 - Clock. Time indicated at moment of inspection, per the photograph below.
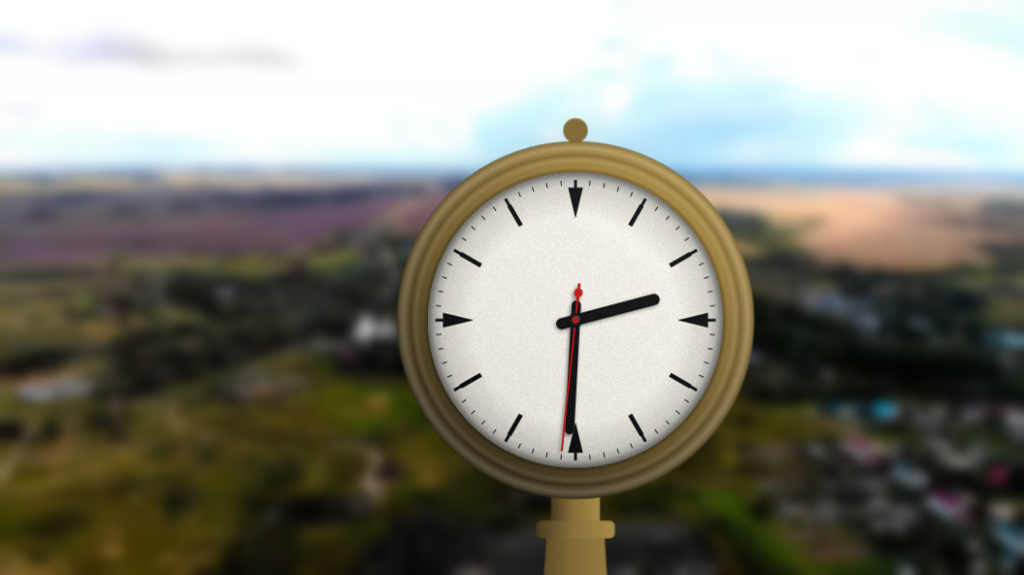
2:30:31
